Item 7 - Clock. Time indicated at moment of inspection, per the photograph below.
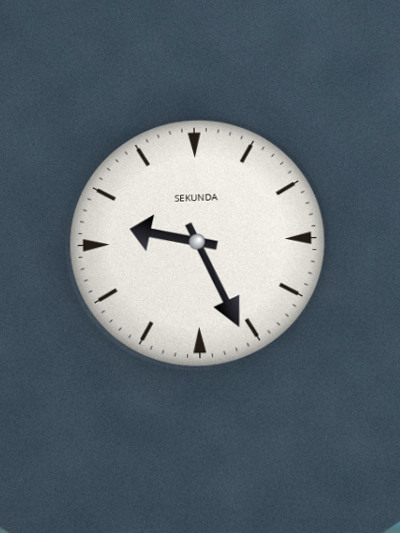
9:26
